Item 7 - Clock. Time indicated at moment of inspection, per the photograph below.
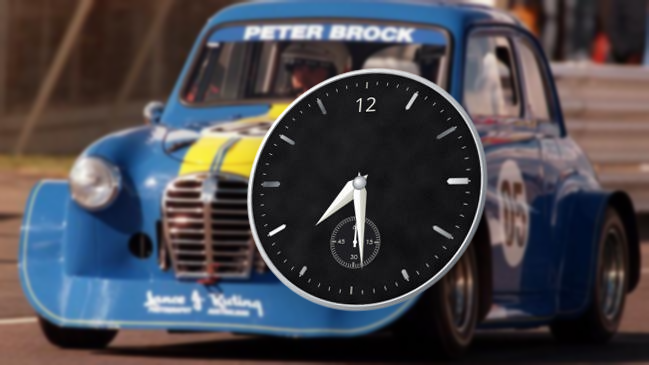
7:29
